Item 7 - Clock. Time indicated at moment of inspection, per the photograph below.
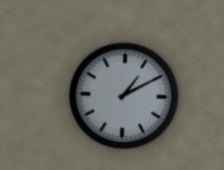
1:10
